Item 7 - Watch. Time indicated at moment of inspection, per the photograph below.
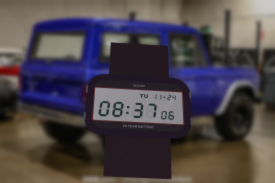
8:37:06
